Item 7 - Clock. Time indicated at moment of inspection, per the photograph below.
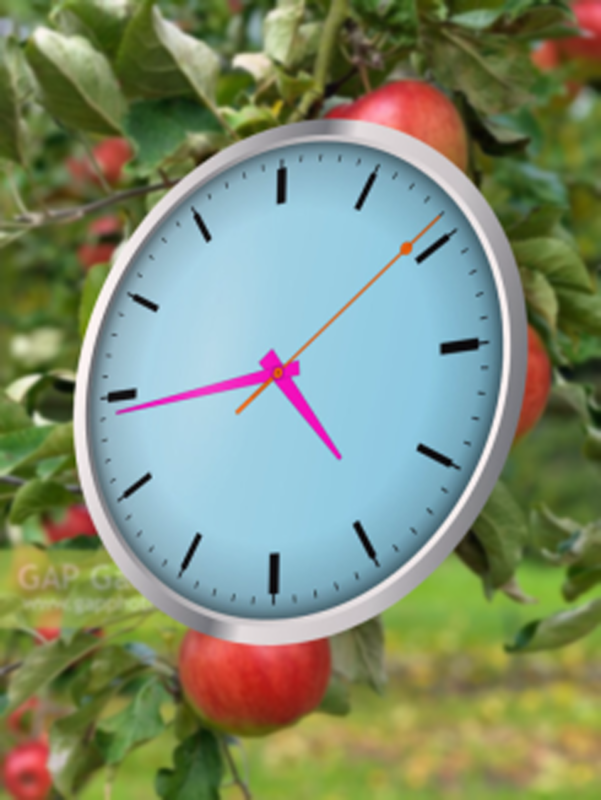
4:44:09
